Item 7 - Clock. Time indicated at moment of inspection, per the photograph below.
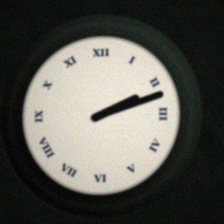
2:12
